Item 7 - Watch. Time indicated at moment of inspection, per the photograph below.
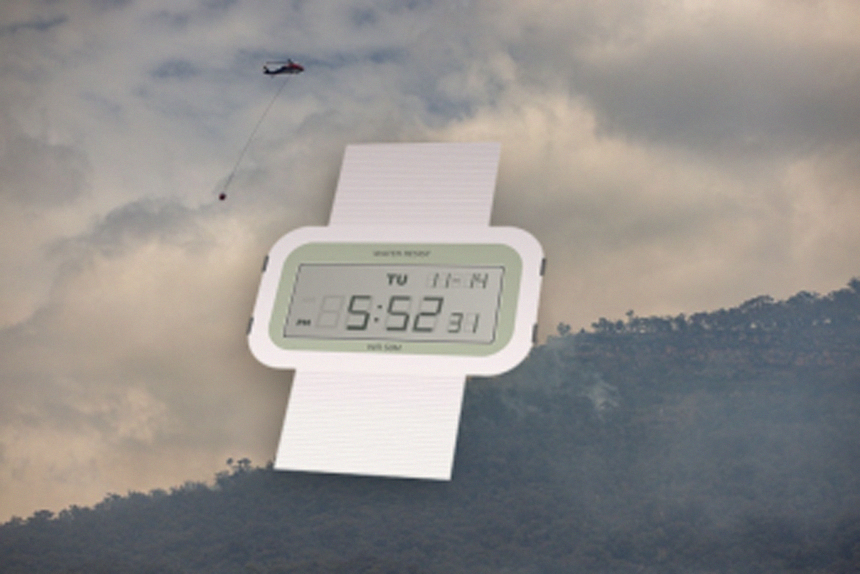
5:52:31
